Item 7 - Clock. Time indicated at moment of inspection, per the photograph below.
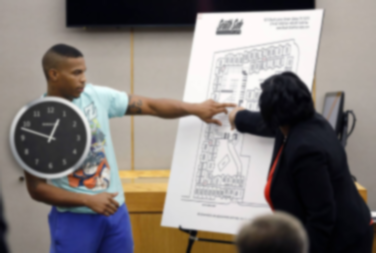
12:48
